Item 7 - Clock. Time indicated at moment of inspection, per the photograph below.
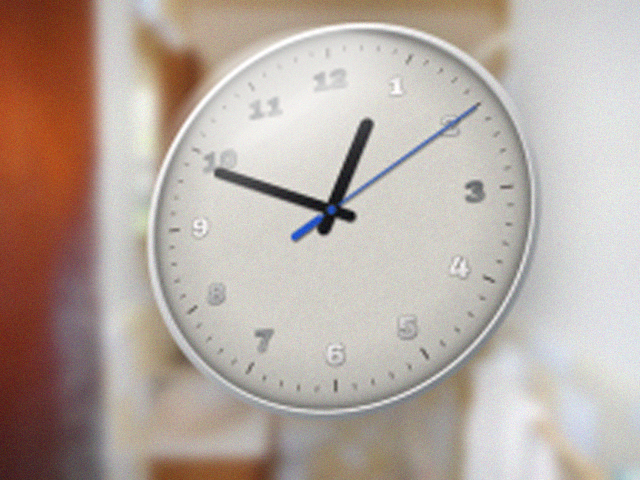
12:49:10
